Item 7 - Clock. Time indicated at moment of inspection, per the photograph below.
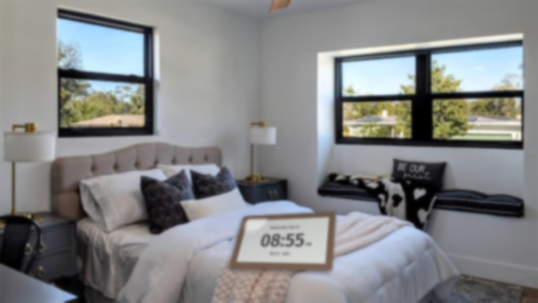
8:55
